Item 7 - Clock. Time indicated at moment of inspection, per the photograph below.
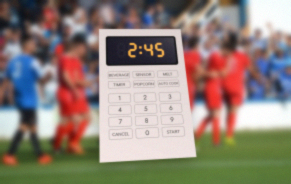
2:45
